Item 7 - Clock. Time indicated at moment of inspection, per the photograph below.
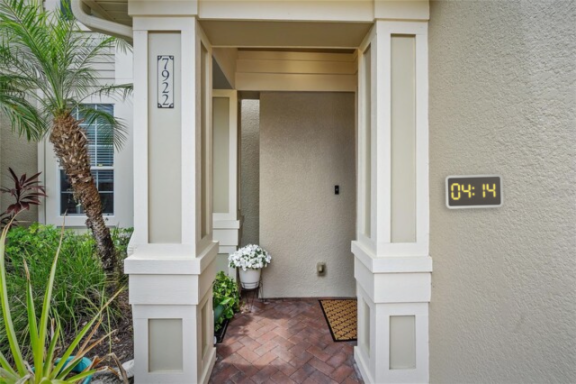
4:14
